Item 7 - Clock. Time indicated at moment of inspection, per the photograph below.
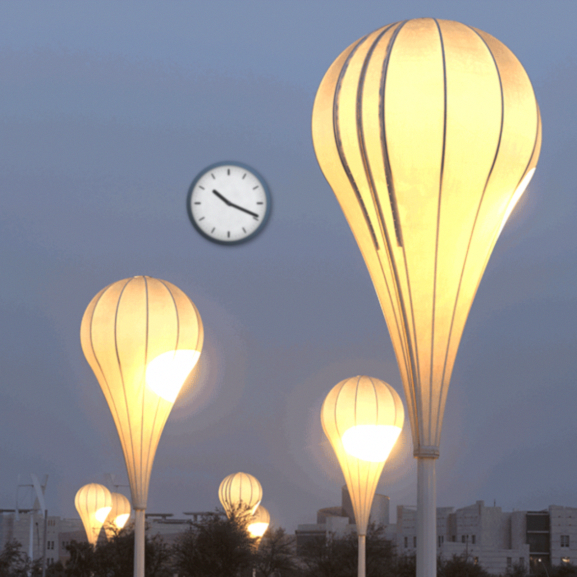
10:19
